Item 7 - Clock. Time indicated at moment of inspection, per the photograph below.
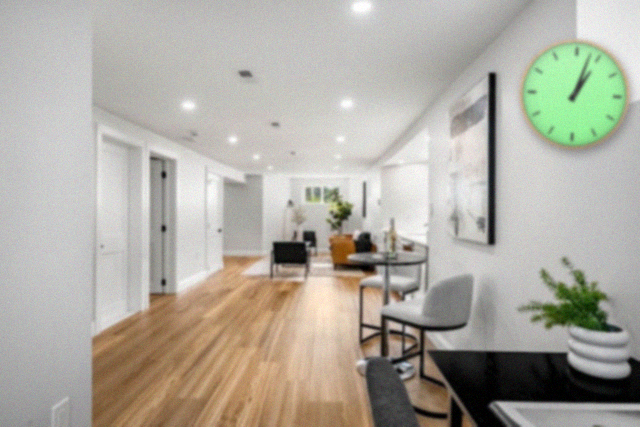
1:03
